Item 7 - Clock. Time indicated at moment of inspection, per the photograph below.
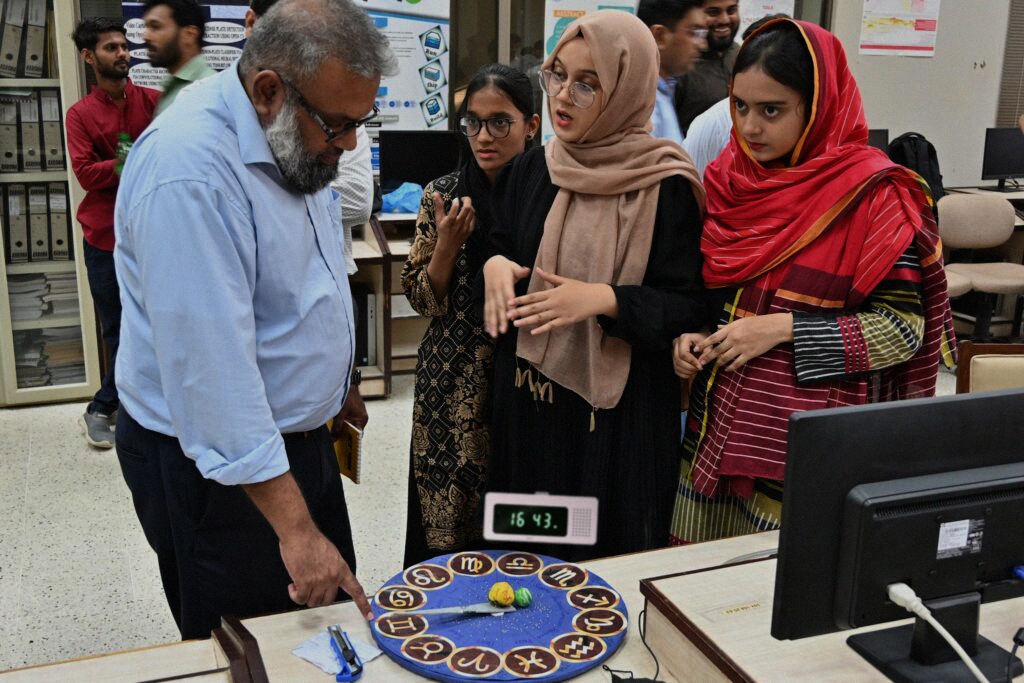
16:43
